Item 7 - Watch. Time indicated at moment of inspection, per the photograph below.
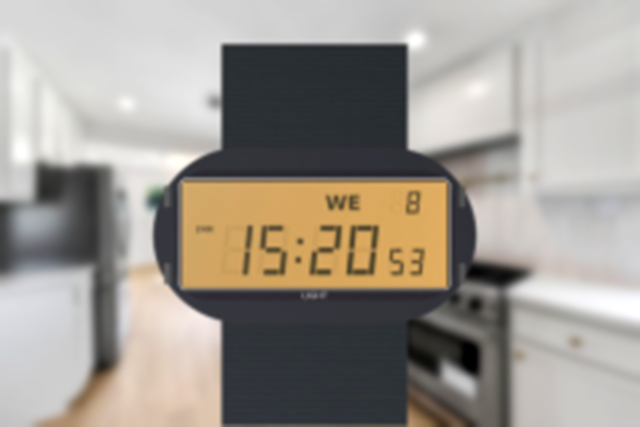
15:20:53
